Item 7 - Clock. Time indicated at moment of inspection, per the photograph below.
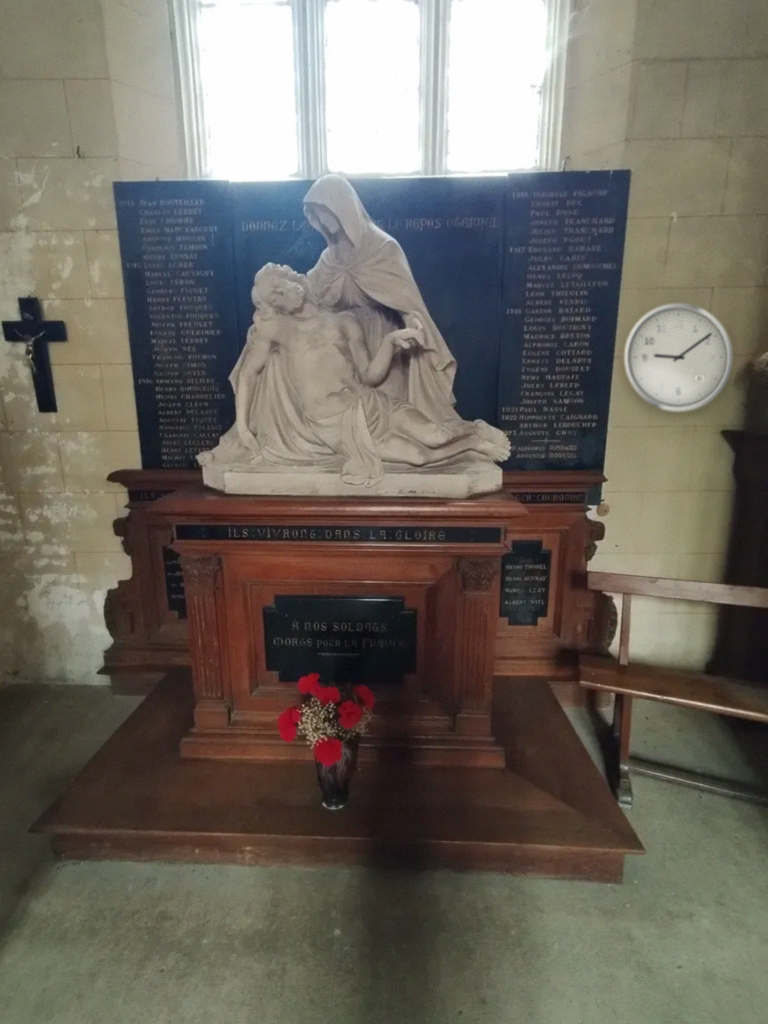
9:09
